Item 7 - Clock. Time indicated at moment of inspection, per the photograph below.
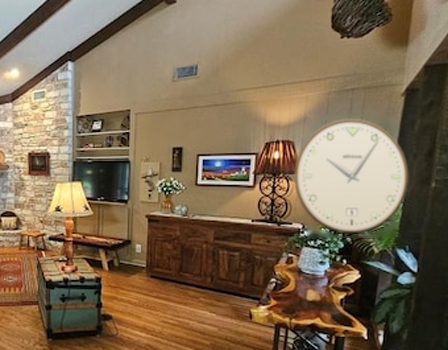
10:06
